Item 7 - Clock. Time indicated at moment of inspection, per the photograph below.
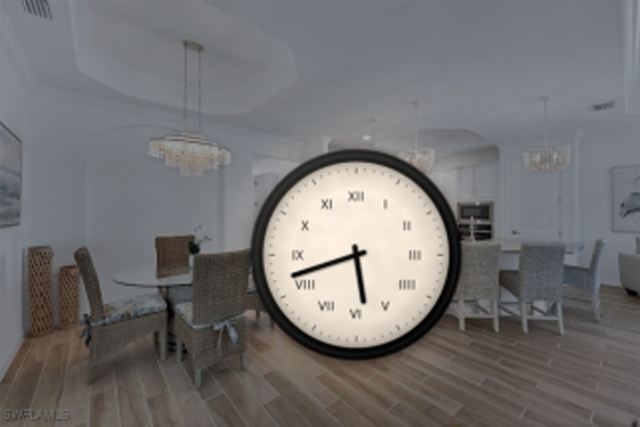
5:42
